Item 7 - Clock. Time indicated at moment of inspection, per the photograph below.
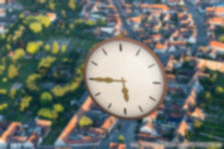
5:45
